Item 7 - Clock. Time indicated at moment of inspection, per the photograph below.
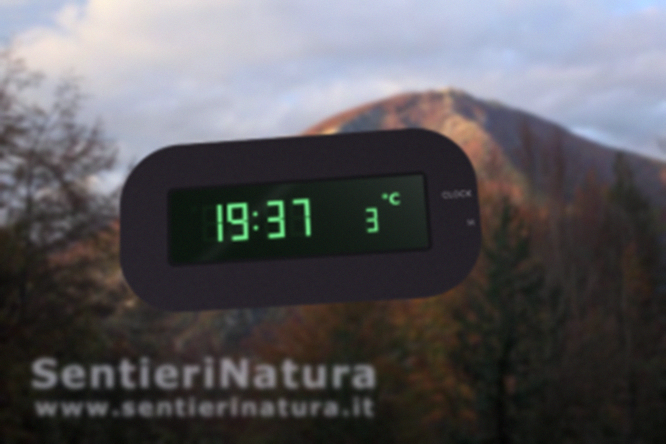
19:37
